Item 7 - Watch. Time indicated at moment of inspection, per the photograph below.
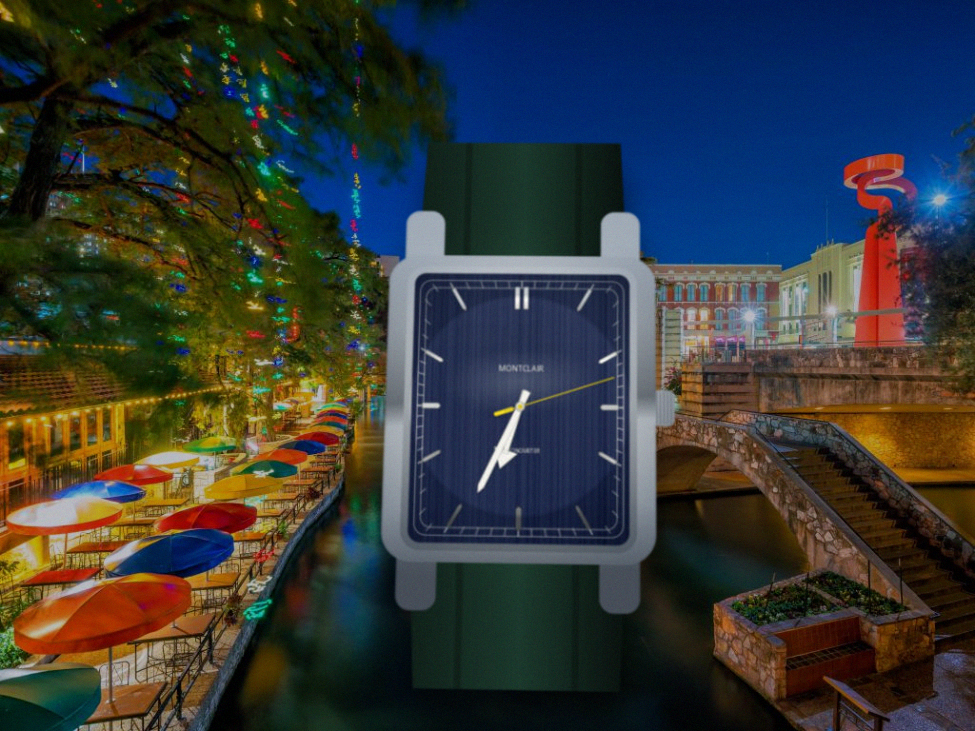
6:34:12
